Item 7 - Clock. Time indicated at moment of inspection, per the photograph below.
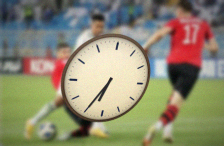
6:35
